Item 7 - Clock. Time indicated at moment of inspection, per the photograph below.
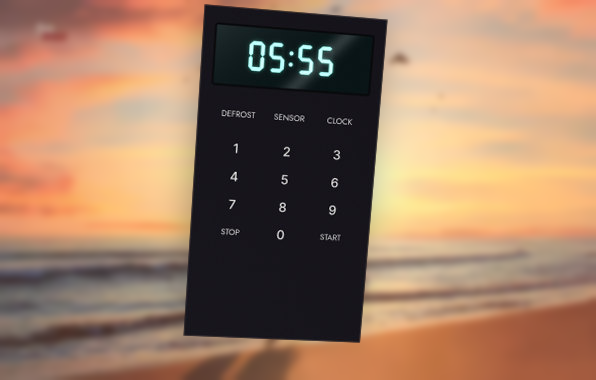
5:55
